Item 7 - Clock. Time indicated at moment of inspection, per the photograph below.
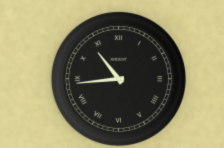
10:44
